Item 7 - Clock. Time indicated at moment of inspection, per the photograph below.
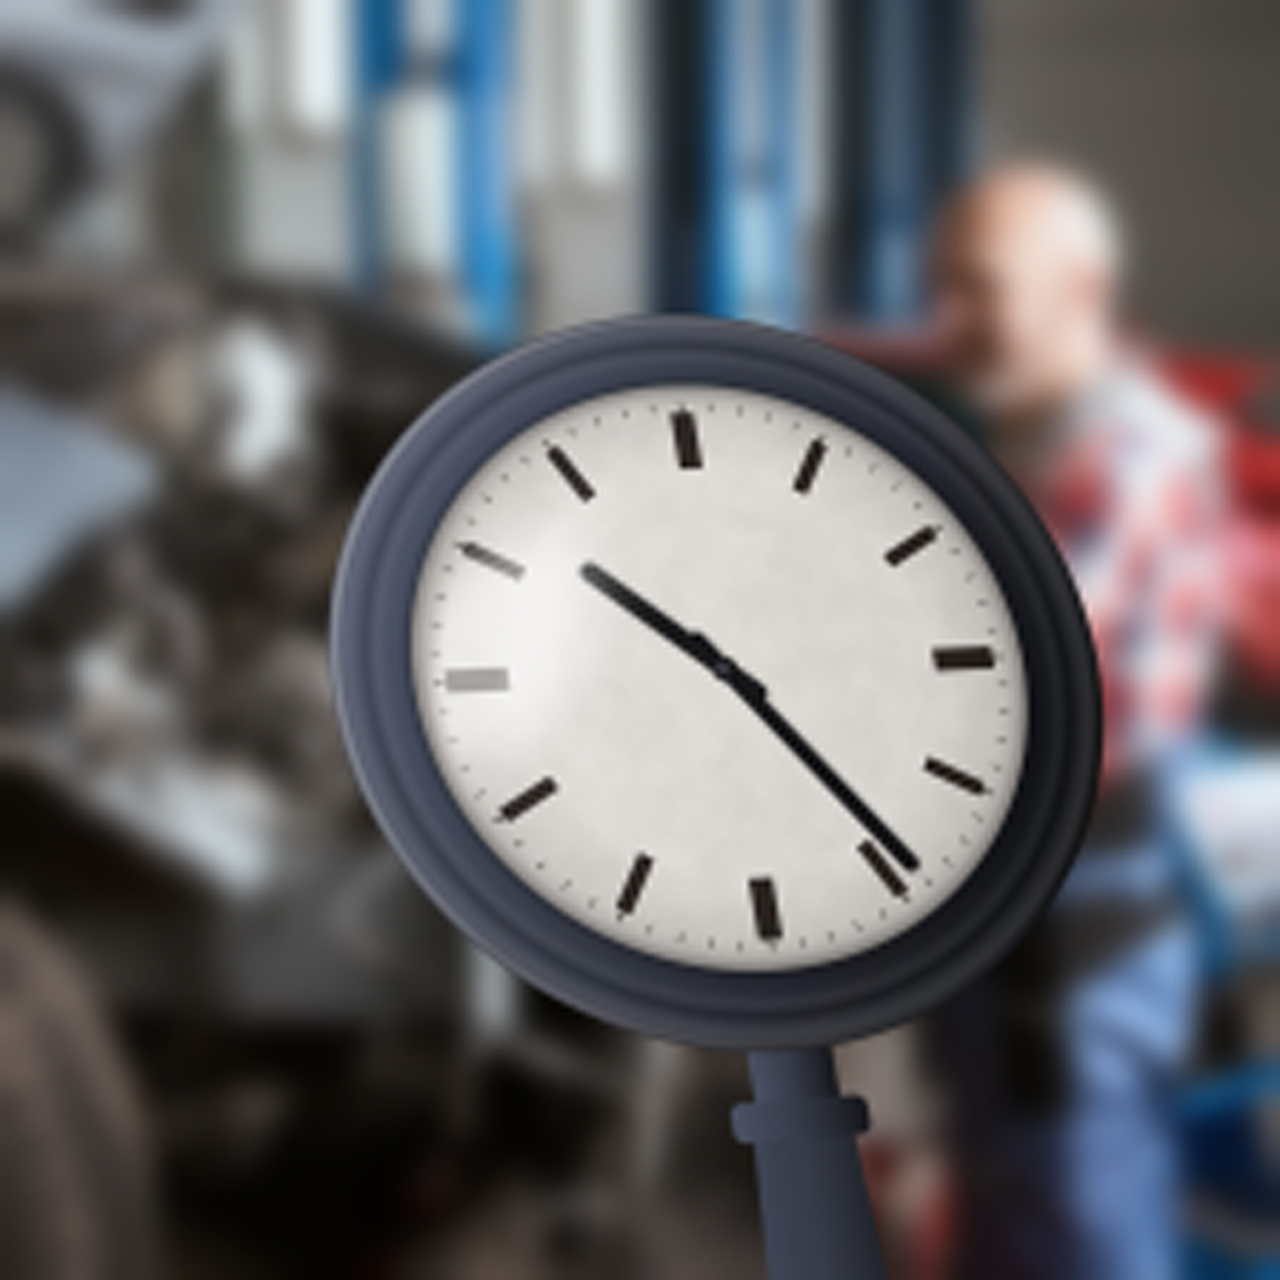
10:24
